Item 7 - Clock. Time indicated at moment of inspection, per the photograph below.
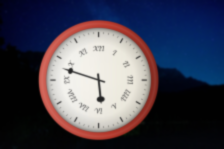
5:48
